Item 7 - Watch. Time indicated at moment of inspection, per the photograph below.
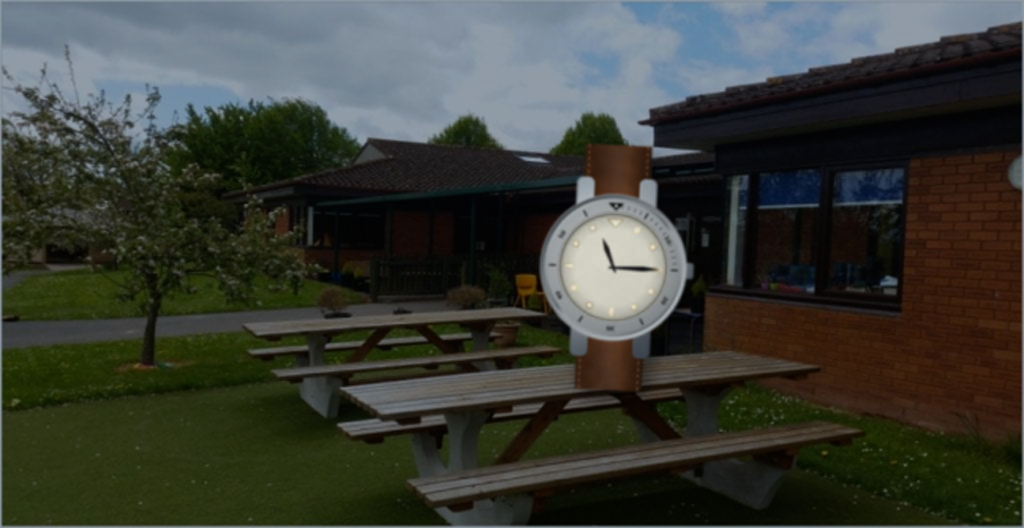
11:15
